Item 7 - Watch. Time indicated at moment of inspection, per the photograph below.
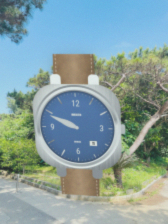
9:49
